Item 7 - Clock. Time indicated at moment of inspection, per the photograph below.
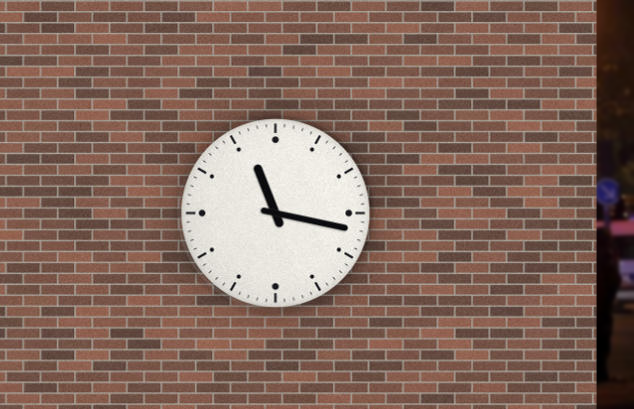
11:17
